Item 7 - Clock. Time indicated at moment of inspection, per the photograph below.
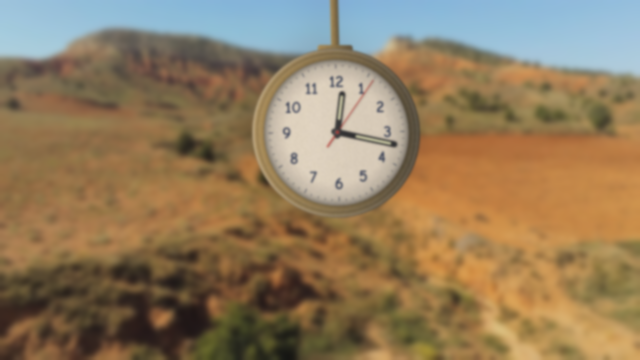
12:17:06
